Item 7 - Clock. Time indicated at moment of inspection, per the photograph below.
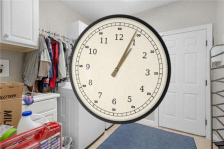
1:04
